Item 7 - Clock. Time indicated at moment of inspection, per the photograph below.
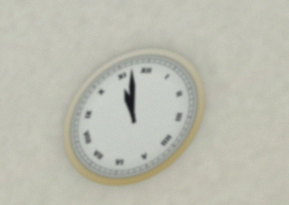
10:57
